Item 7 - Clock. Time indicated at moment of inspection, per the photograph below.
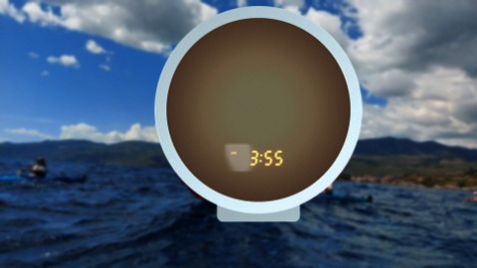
3:55
